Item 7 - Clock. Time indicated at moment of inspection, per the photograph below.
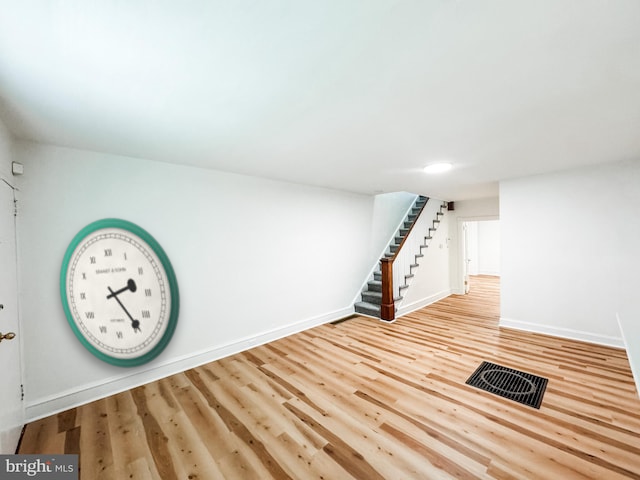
2:24
